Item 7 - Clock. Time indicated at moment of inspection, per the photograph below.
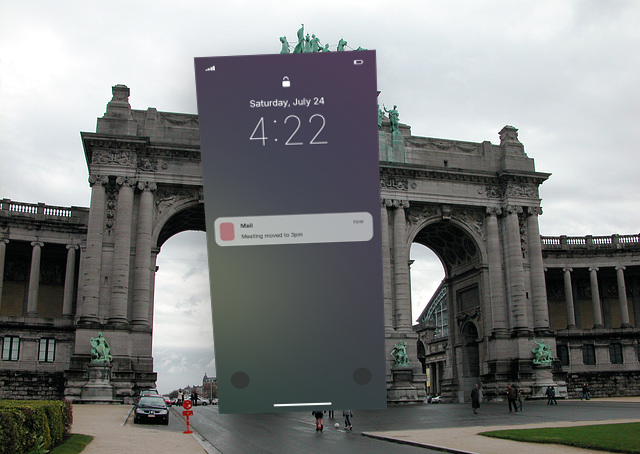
4:22
